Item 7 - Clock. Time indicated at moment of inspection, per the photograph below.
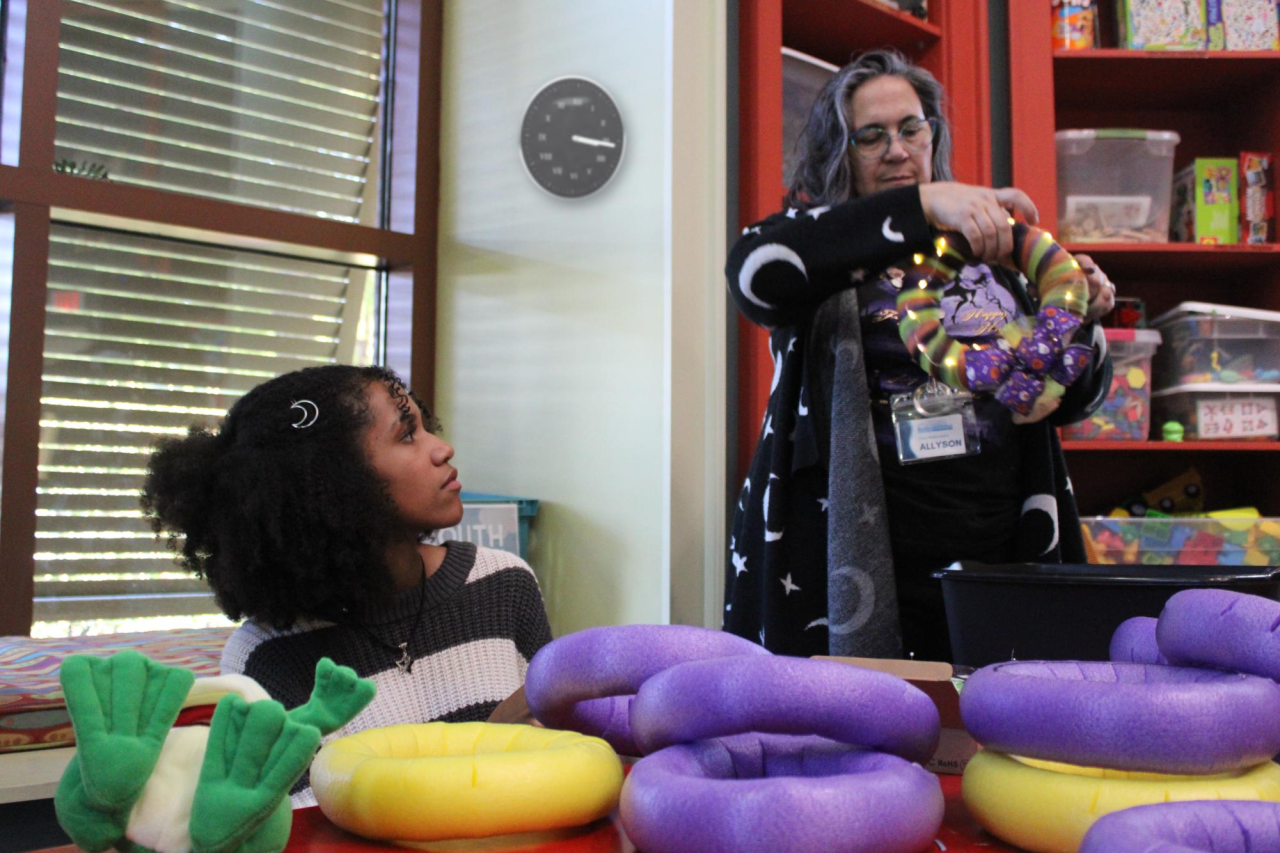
3:16
